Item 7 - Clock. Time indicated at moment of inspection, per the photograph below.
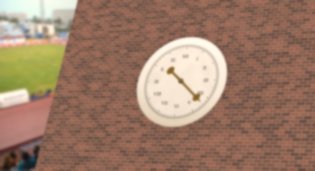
10:22
